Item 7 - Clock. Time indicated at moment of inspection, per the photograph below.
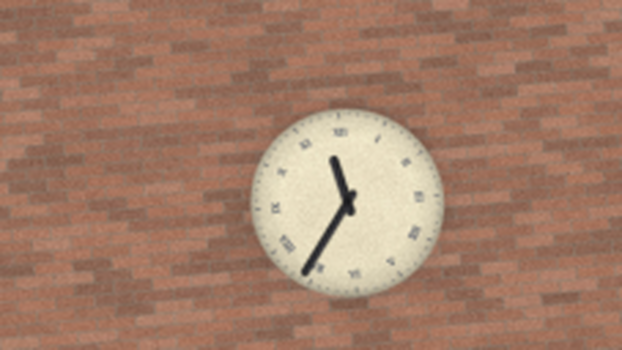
11:36
